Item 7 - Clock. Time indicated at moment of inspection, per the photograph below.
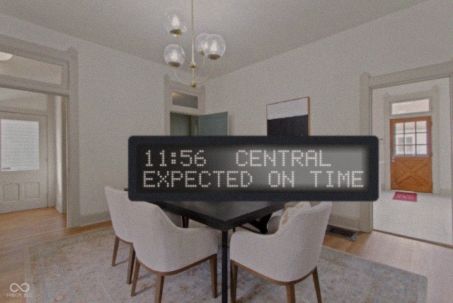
11:56
